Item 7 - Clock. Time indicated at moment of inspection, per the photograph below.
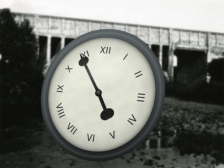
4:54
